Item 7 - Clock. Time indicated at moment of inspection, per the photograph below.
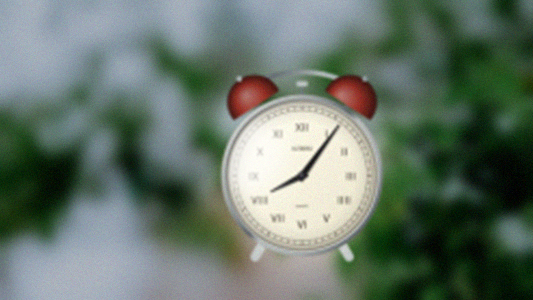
8:06
